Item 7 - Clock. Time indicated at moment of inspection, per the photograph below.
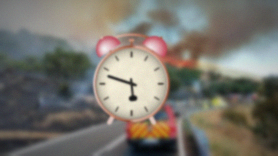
5:48
